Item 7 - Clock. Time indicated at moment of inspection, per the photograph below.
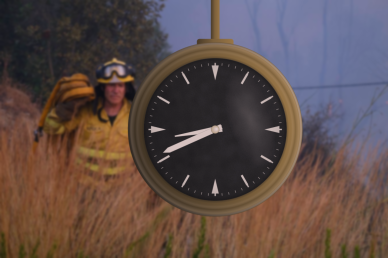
8:41
